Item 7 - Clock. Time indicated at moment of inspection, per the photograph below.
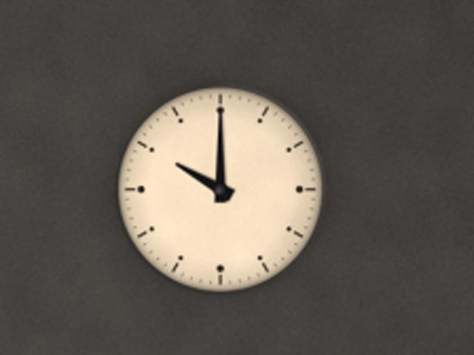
10:00
